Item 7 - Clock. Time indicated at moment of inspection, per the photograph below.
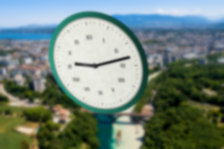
9:13
